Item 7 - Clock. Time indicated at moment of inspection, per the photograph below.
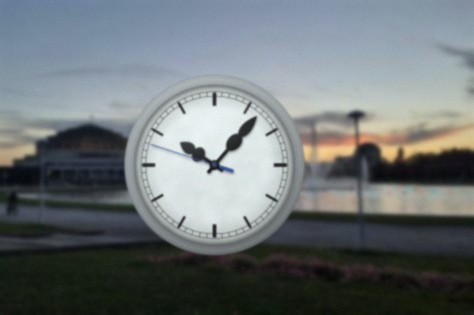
10:06:48
